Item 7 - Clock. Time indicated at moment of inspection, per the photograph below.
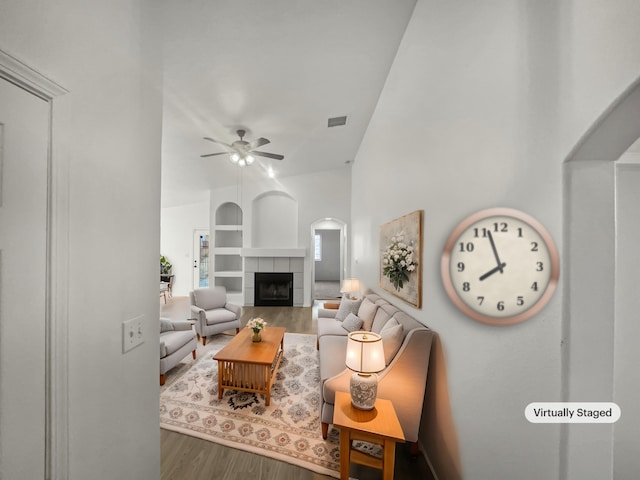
7:57
